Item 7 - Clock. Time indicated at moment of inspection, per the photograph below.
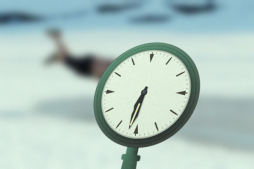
6:32
